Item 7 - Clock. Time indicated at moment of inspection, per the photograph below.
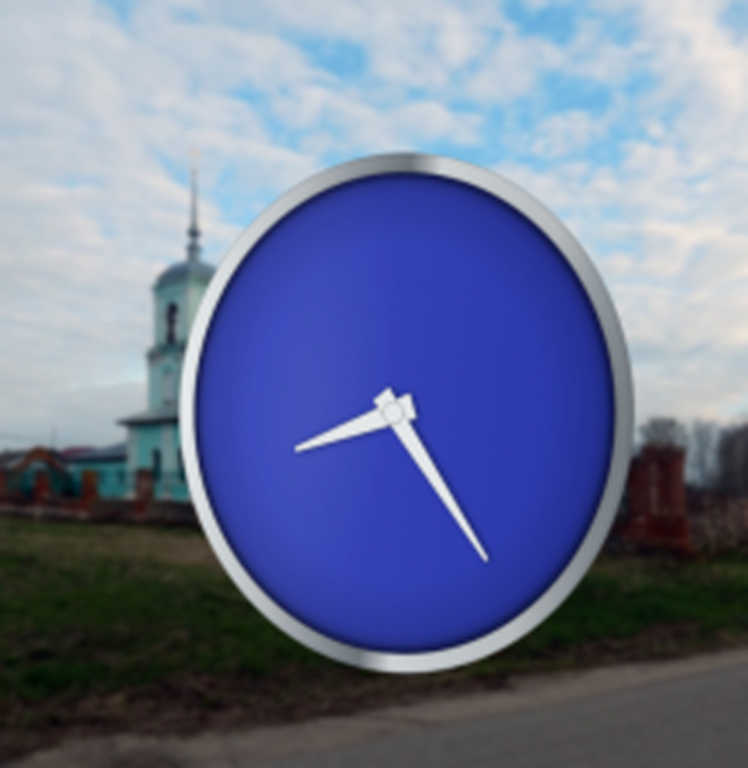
8:24
